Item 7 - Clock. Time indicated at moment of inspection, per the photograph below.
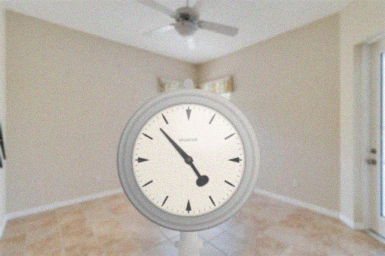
4:53
